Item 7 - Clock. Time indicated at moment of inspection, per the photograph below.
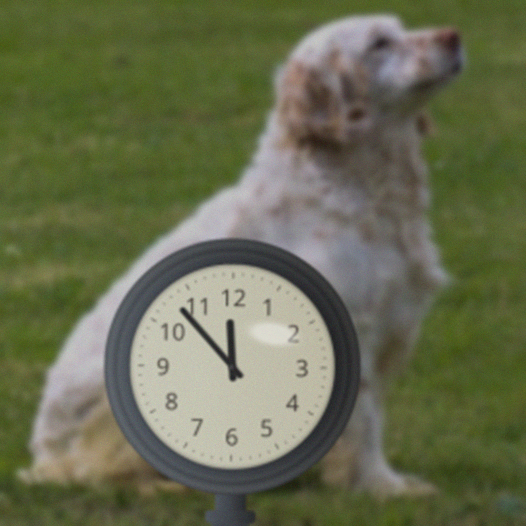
11:53
